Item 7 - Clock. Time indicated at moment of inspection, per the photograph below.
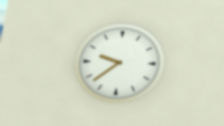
9:38
